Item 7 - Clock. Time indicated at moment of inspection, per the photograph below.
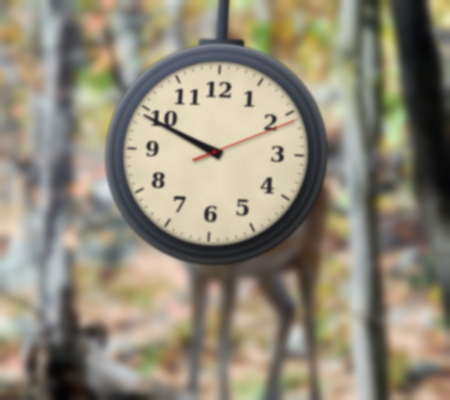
9:49:11
